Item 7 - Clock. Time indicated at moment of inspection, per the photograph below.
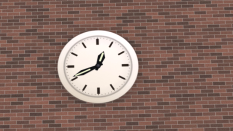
12:41
